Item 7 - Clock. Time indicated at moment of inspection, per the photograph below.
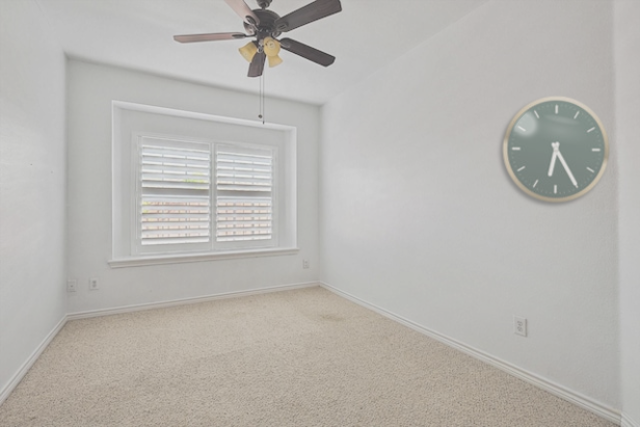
6:25
